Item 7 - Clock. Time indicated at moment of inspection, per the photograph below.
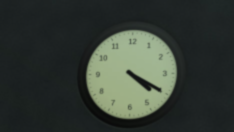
4:20
